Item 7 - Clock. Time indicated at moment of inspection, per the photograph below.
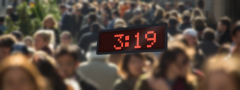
3:19
